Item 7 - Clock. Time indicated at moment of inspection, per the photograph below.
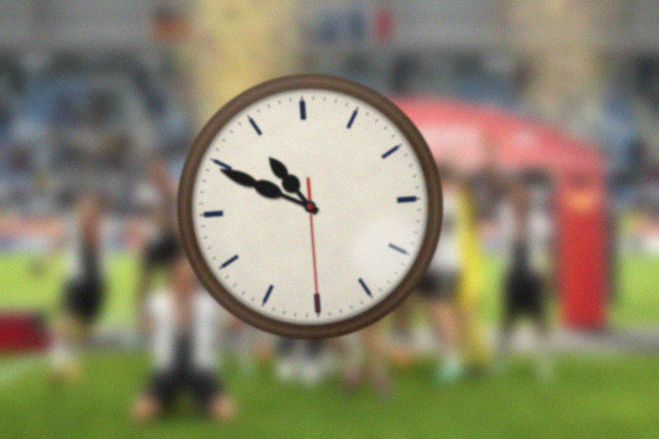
10:49:30
